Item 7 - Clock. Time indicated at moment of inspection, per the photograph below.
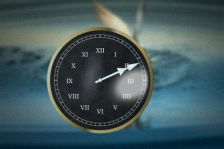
2:11
